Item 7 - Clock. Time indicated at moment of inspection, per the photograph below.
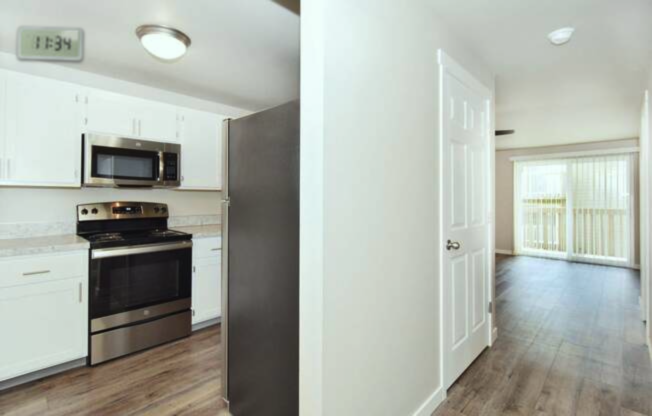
11:34
